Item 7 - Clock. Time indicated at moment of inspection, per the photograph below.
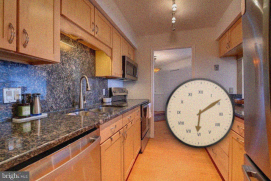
6:09
